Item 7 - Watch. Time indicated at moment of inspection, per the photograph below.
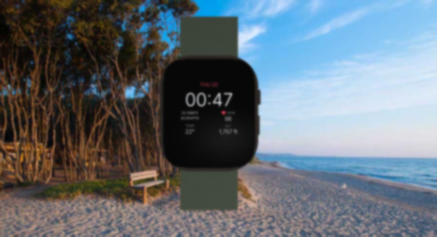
0:47
